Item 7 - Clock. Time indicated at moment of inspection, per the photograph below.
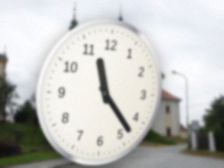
11:23
